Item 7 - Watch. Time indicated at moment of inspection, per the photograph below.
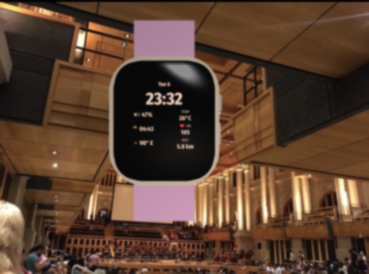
23:32
